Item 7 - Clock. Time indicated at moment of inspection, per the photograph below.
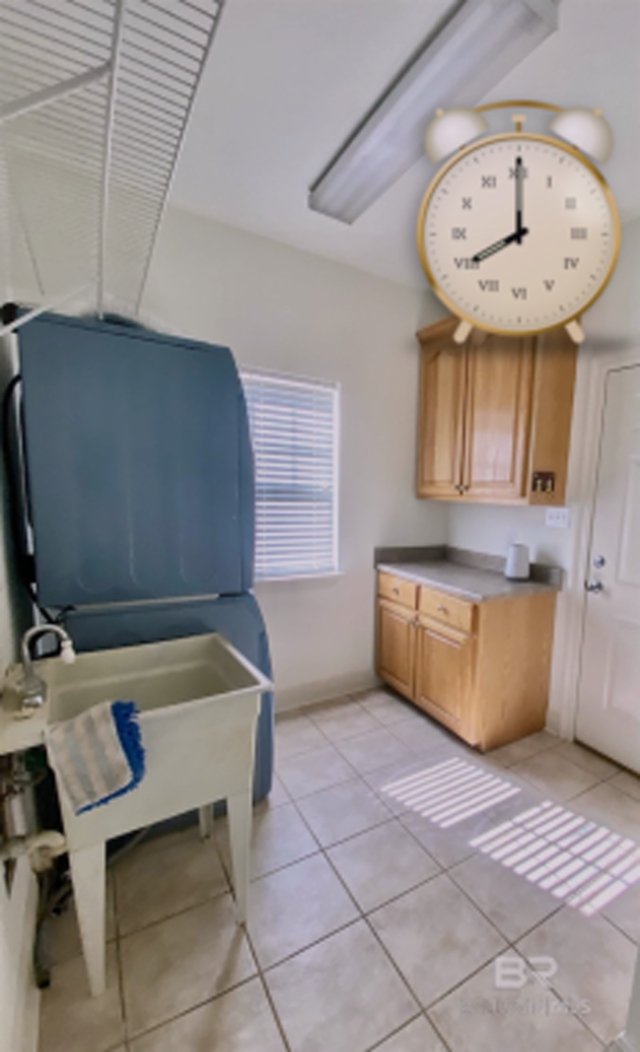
8:00
